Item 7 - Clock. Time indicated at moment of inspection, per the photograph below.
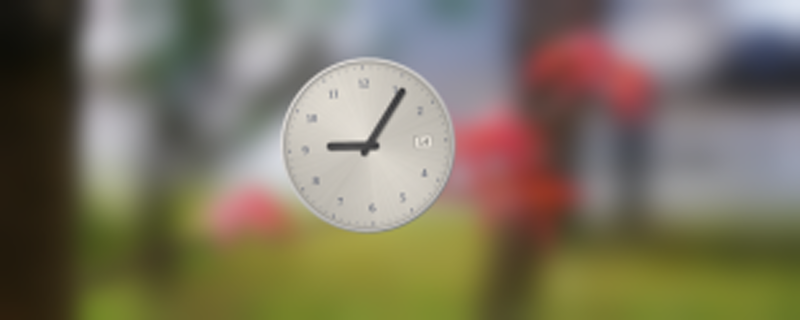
9:06
